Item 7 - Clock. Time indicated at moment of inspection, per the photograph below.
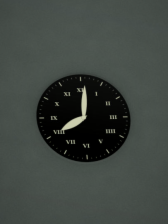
8:01
